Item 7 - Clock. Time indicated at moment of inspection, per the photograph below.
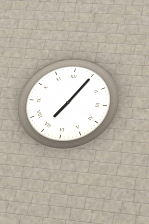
7:05
